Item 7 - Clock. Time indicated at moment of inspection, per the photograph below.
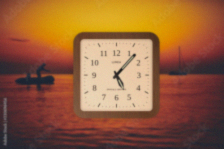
5:07
